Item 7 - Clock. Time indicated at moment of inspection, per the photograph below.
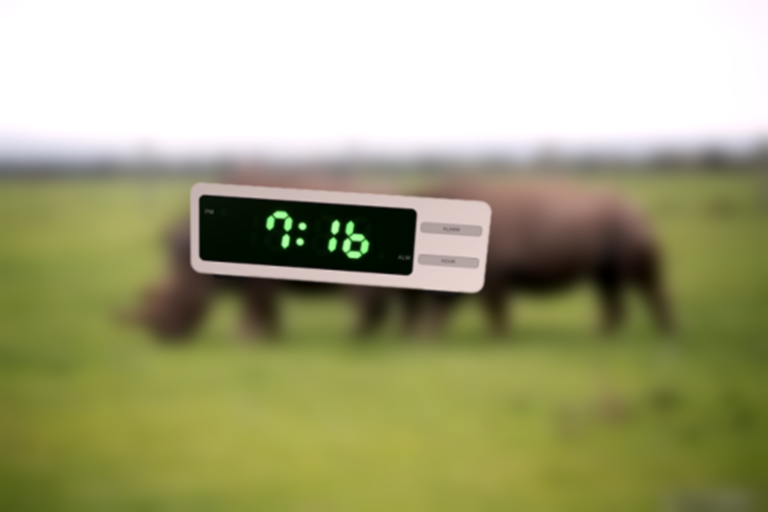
7:16
